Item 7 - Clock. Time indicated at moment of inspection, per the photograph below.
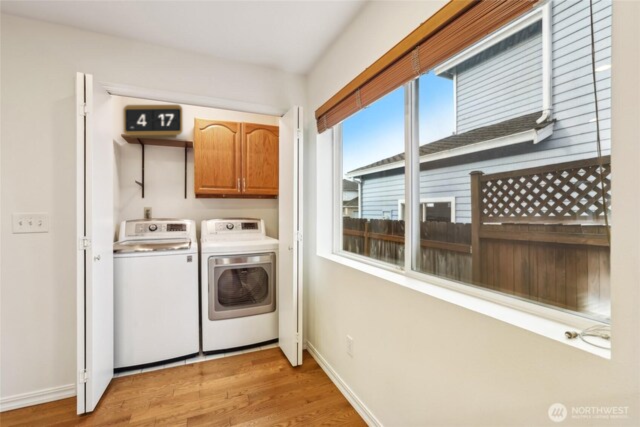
4:17
